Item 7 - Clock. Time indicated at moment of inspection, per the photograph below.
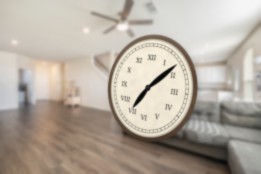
7:08
